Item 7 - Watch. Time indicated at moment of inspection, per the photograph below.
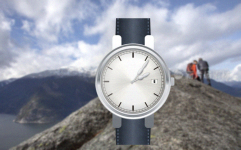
2:06
